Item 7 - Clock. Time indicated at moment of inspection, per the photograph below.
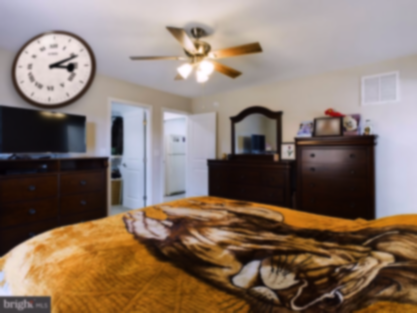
3:11
